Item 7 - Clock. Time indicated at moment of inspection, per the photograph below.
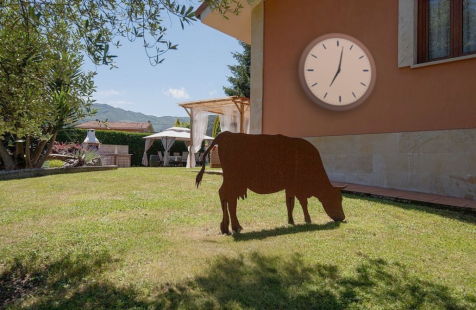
7:02
